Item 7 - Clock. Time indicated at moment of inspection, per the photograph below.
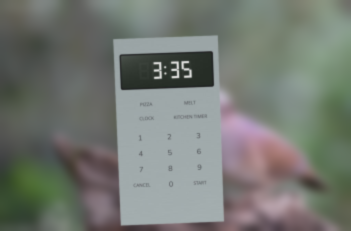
3:35
